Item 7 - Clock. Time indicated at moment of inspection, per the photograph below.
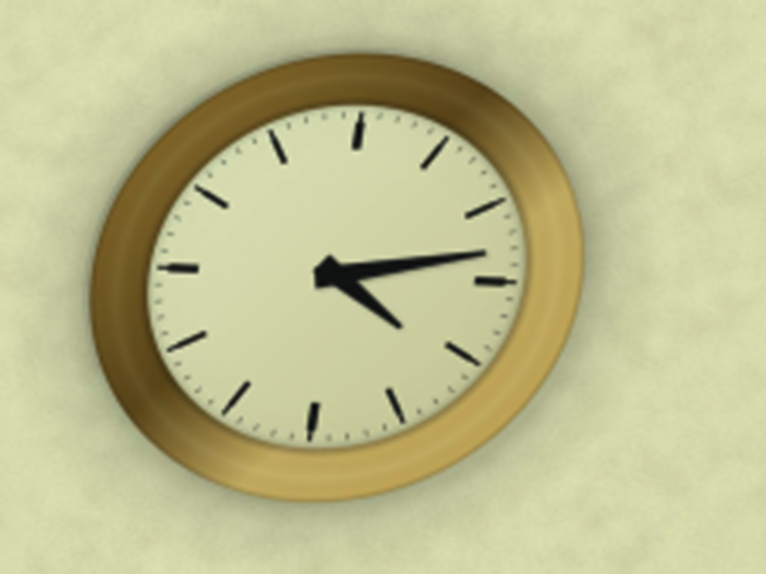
4:13
